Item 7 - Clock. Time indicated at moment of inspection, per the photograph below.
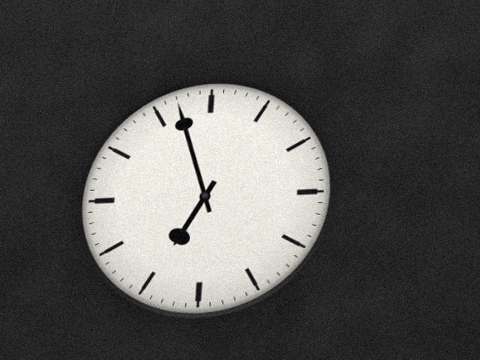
6:57
